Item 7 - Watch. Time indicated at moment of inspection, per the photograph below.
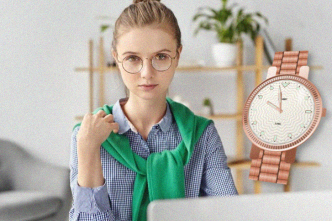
9:58
